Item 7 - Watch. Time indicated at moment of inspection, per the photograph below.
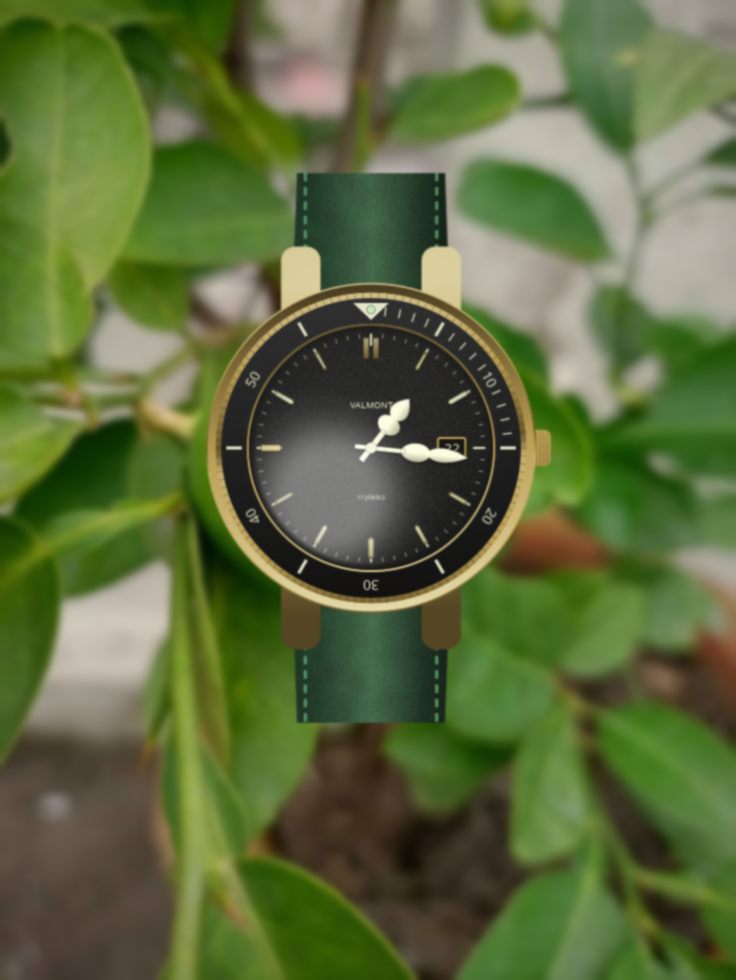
1:16
